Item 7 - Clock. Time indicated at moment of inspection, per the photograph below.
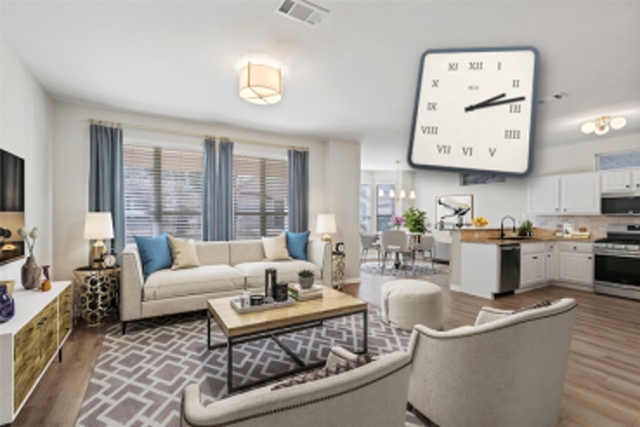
2:13
